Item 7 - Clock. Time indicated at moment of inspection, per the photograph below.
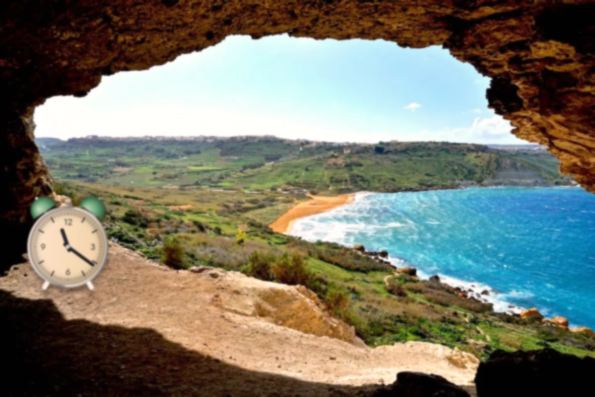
11:21
